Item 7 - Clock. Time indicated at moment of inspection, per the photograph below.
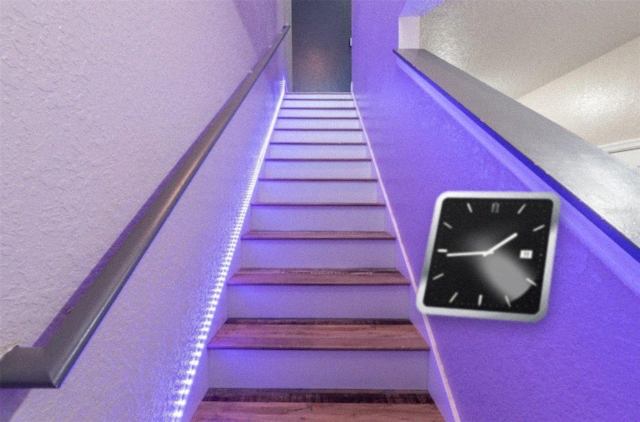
1:44
